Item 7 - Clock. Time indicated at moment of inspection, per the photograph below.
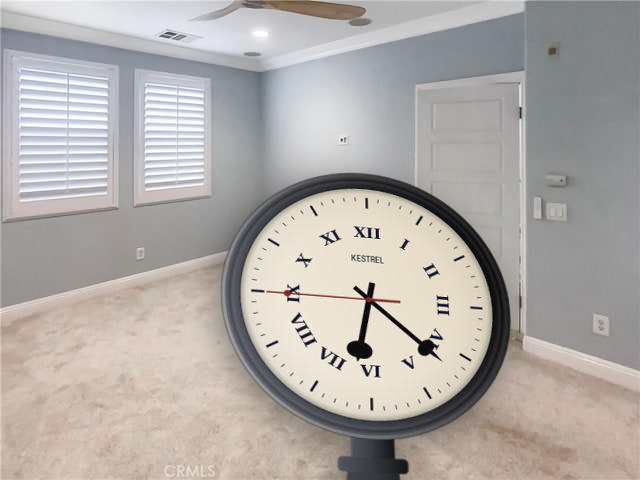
6:21:45
